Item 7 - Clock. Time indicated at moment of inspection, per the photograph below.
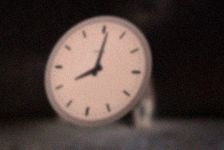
8:01
